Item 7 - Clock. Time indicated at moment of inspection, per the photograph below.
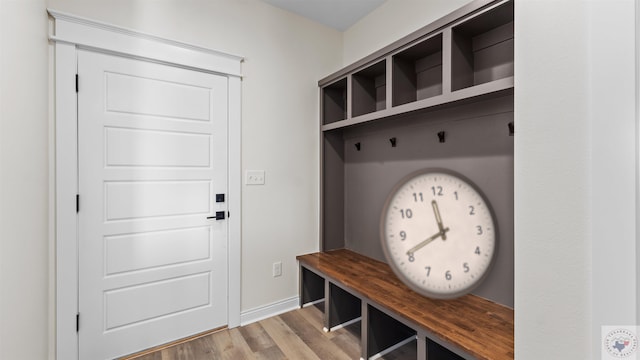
11:41
